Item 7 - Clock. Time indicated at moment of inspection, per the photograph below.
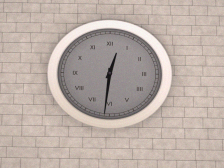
12:31
